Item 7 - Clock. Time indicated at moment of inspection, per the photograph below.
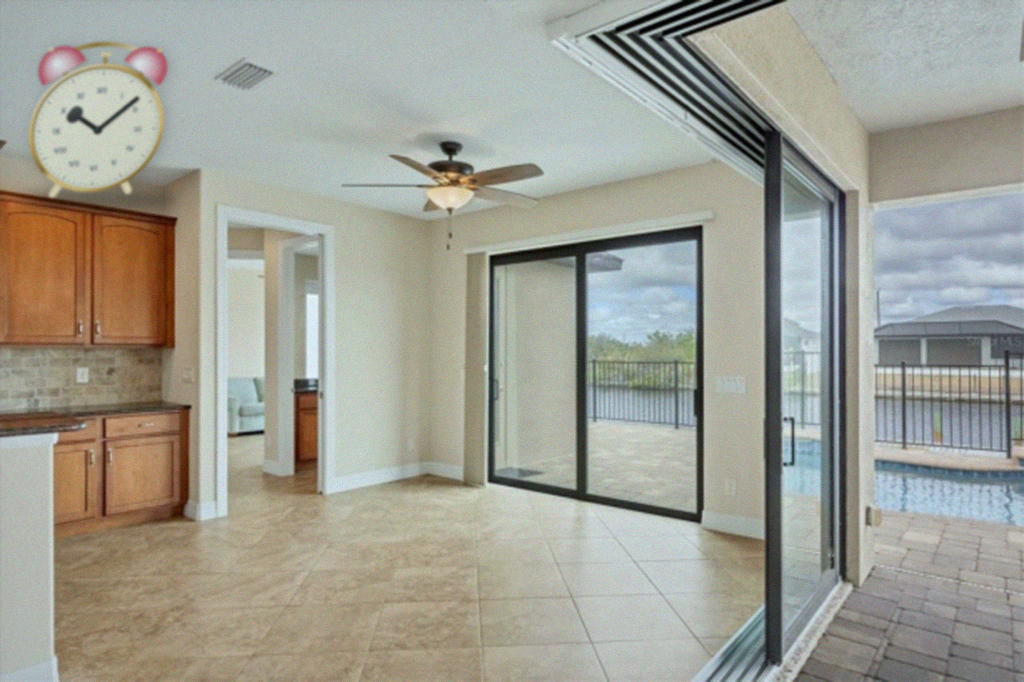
10:08
